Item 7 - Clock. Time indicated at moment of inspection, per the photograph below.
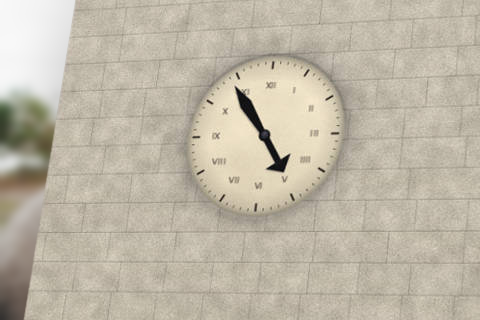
4:54
